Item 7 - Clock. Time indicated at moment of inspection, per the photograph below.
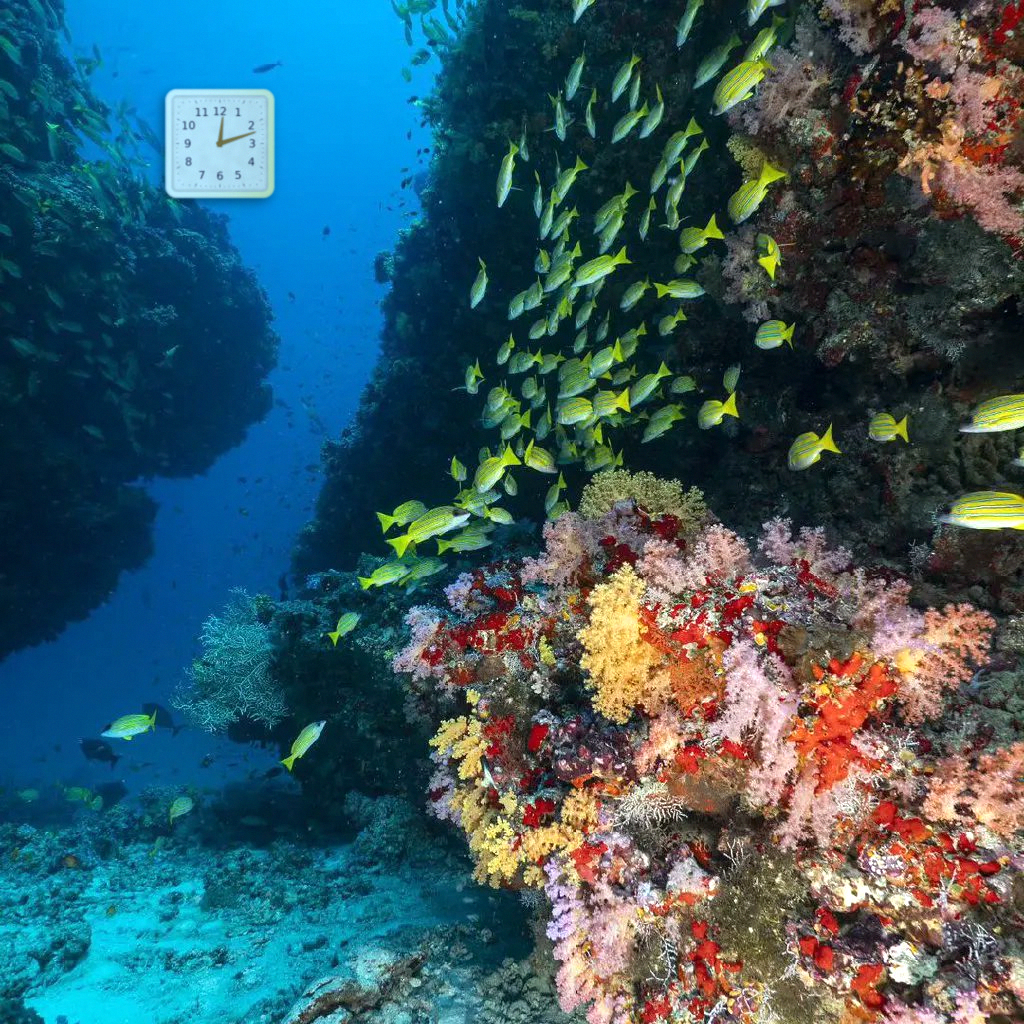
12:12
